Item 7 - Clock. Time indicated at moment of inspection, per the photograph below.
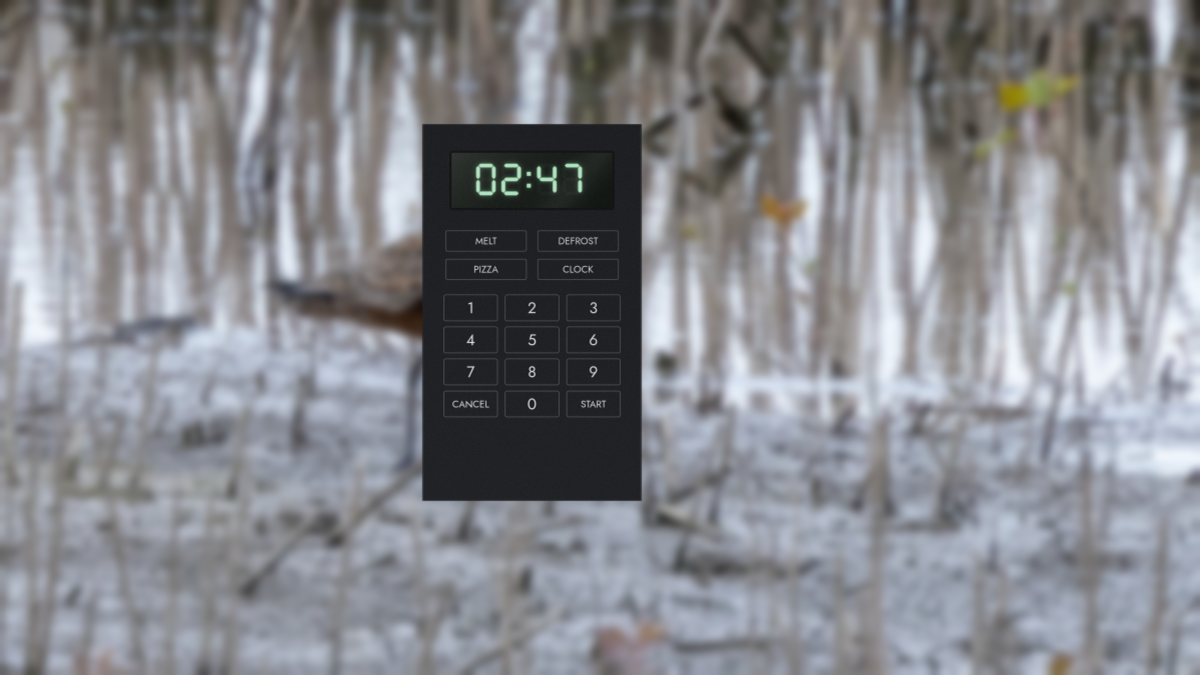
2:47
